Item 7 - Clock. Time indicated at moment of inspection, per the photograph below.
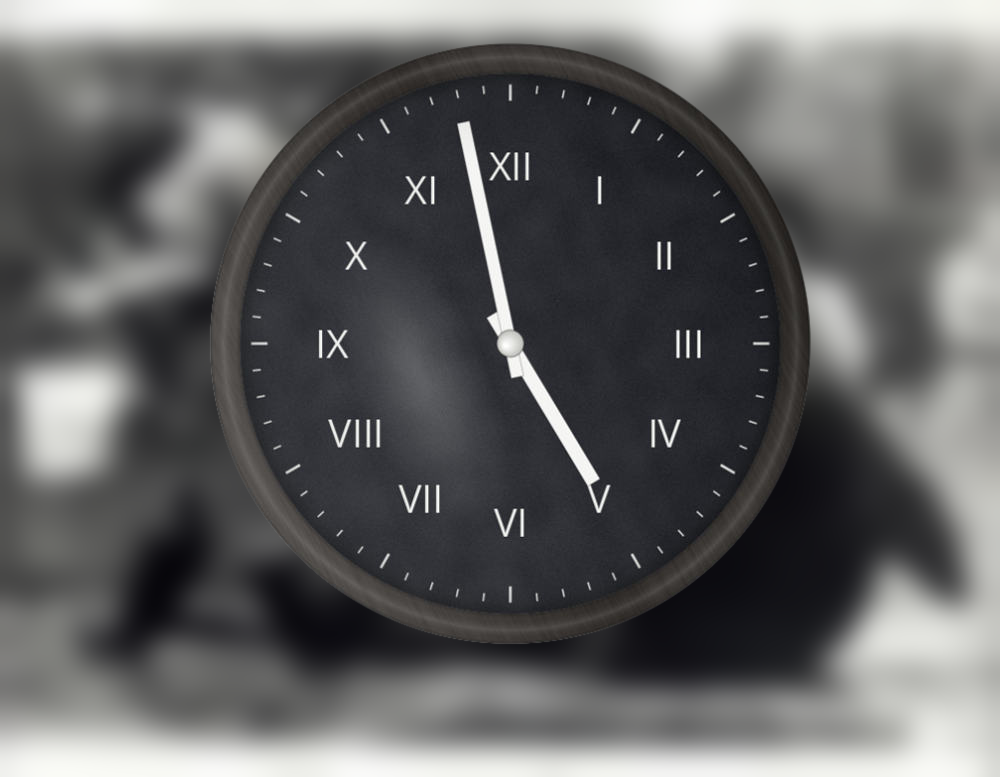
4:58
